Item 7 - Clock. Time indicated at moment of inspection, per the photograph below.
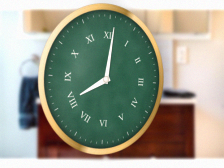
8:01
